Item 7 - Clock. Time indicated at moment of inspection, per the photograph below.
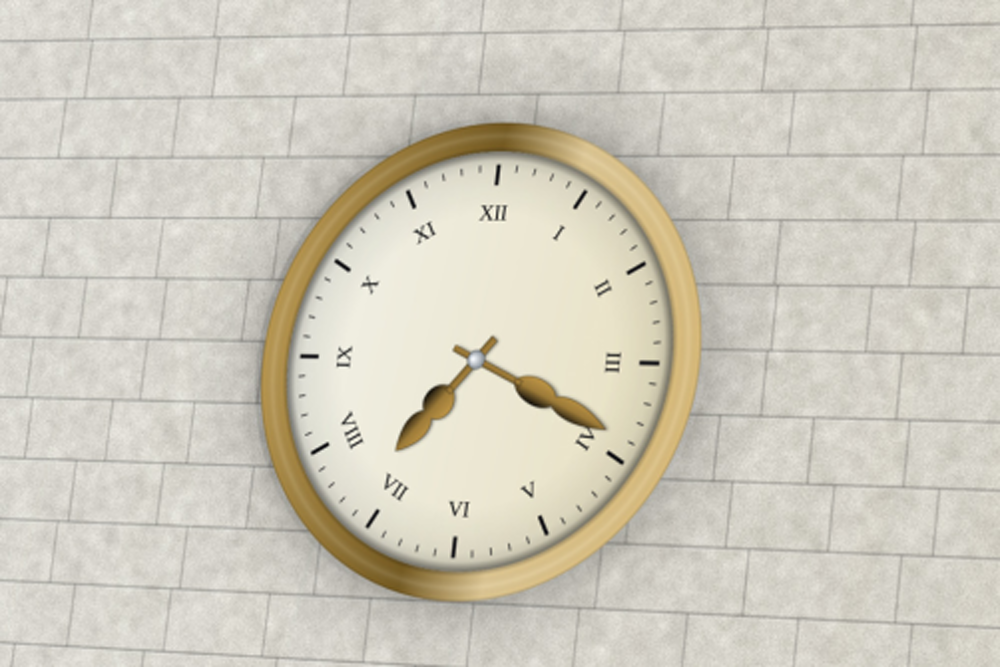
7:19
